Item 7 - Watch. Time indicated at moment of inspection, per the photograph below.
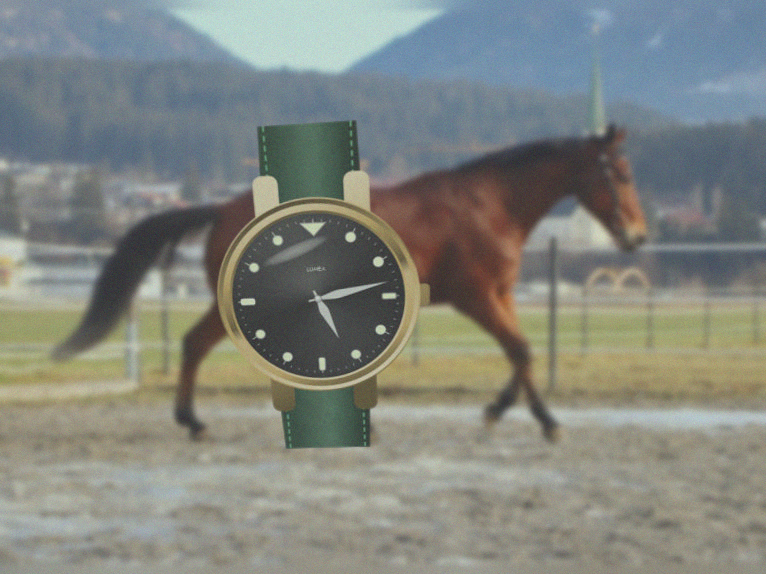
5:13
